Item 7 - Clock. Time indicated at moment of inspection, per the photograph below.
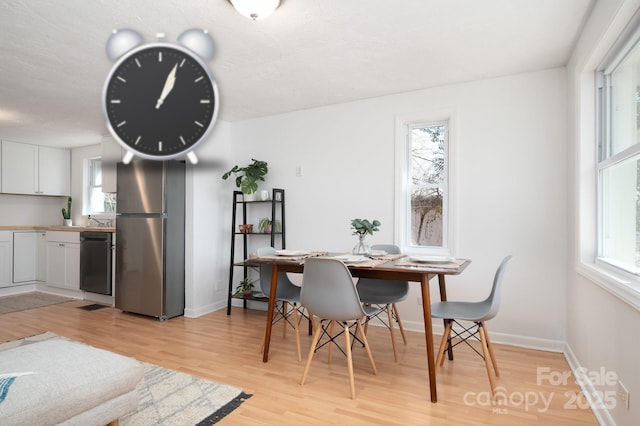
1:04
